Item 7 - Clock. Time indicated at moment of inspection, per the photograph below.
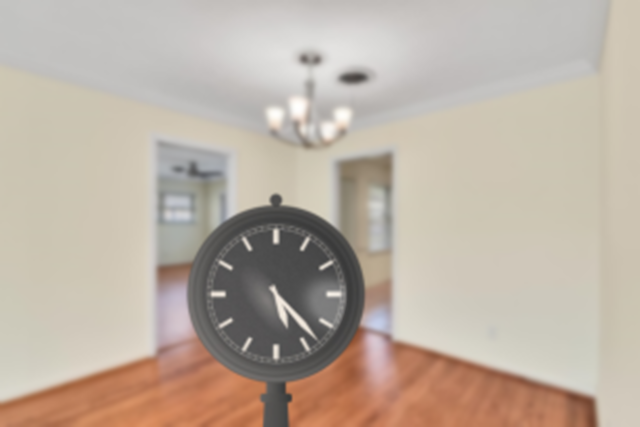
5:23
